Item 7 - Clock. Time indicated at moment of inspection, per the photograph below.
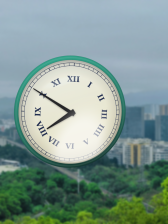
7:50
